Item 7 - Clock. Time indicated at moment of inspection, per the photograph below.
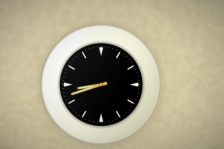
8:42
